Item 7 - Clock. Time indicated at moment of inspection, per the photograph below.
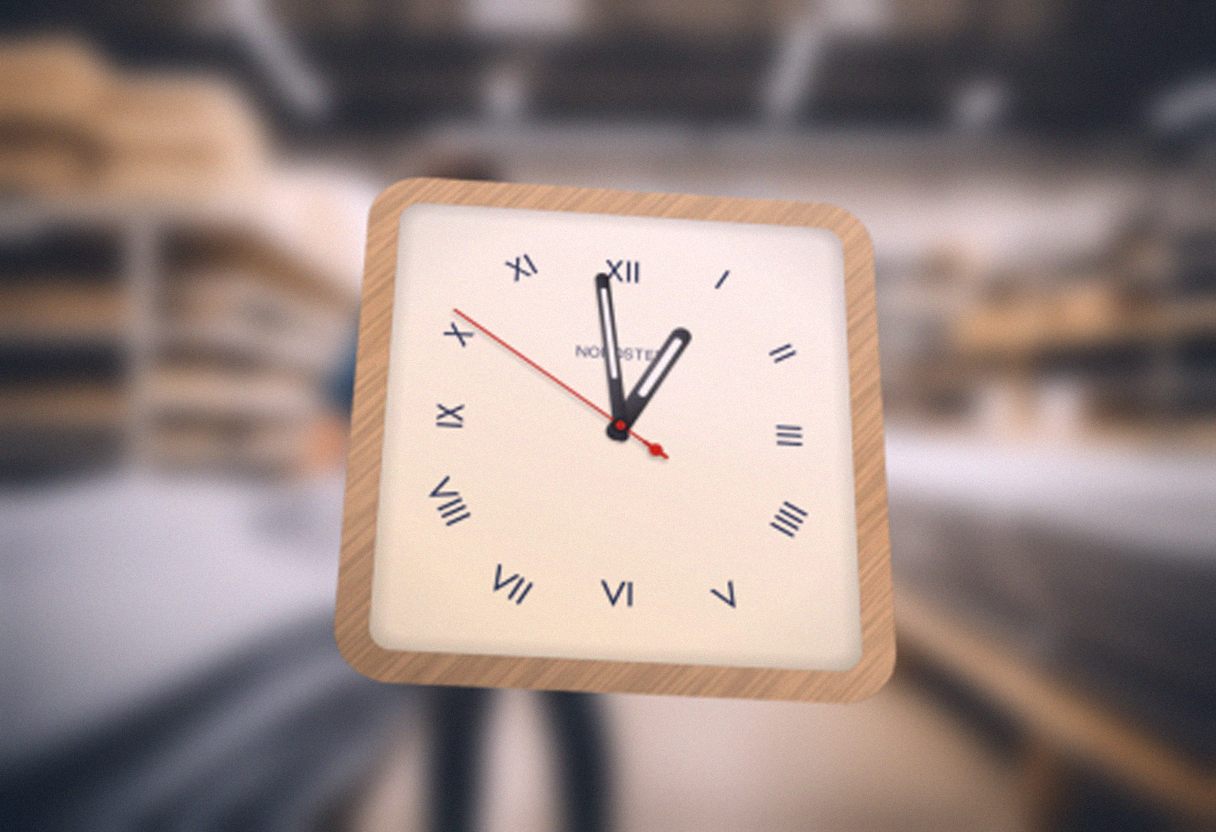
12:58:51
